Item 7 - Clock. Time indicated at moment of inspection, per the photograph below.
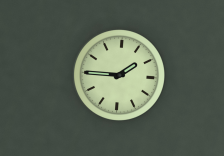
1:45
